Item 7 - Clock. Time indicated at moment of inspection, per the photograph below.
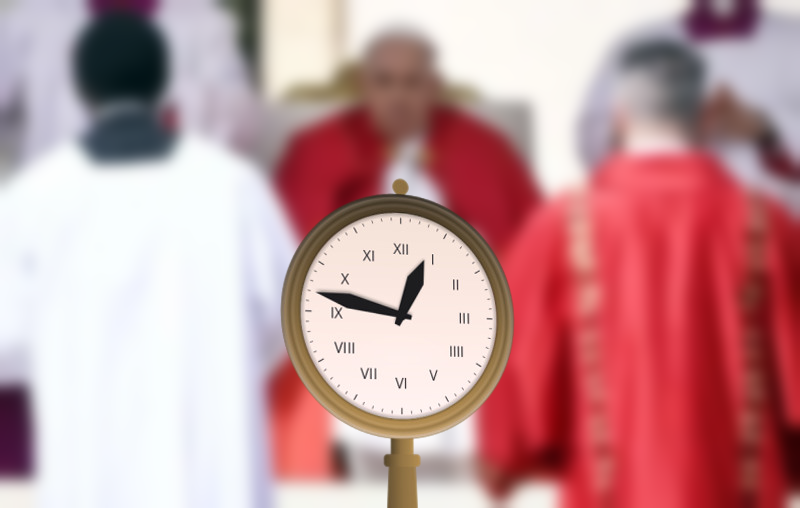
12:47
